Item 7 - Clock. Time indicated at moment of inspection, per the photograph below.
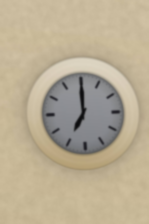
7:00
